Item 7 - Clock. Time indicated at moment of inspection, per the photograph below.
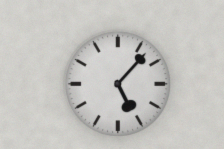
5:07
